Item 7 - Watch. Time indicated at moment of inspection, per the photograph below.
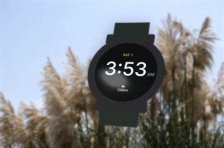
3:53
